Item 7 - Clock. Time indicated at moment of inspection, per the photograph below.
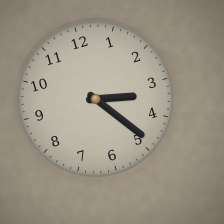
3:24
